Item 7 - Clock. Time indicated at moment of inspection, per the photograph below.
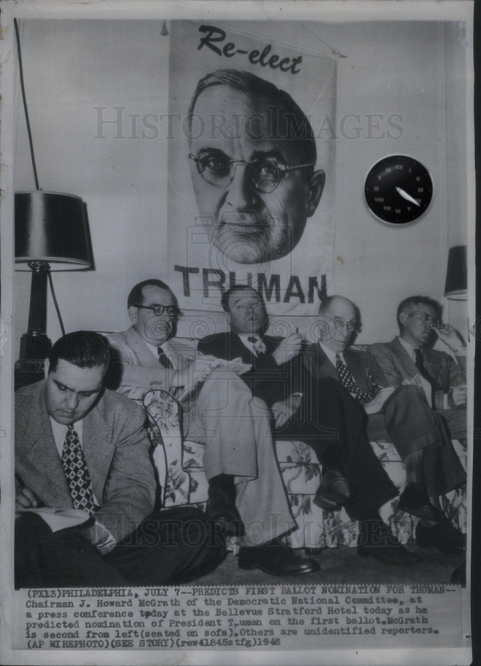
4:21
